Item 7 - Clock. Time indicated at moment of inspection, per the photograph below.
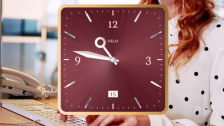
10:47
